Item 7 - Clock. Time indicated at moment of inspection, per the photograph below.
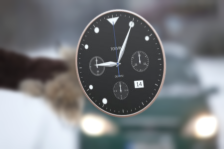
9:05
